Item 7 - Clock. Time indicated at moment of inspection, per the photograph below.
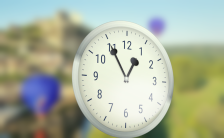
12:55
